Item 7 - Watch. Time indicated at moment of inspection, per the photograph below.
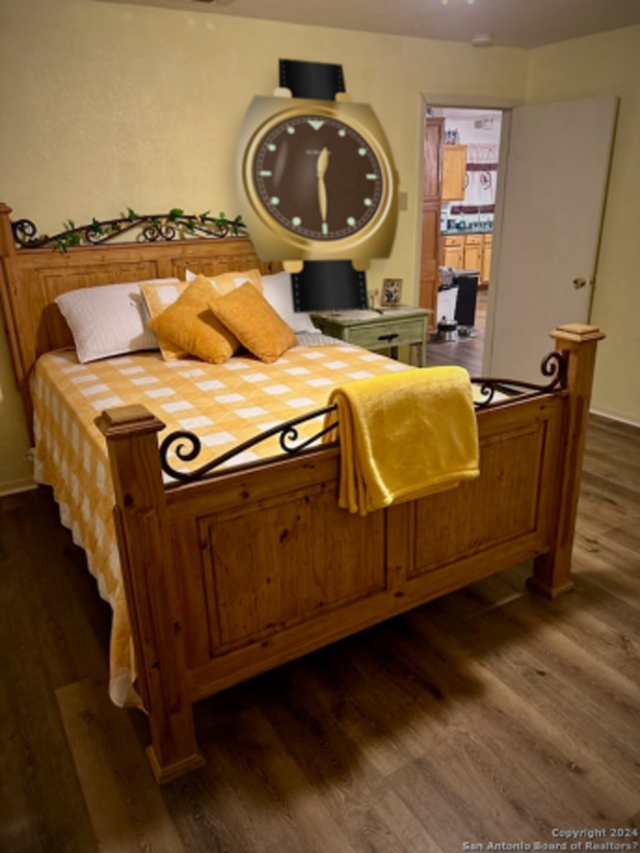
12:30
